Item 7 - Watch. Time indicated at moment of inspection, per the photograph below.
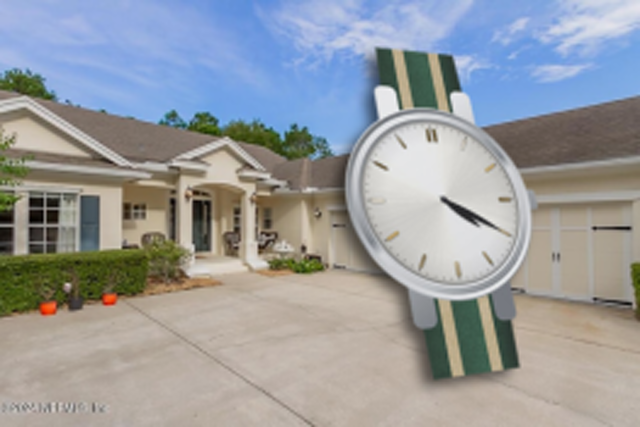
4:20
